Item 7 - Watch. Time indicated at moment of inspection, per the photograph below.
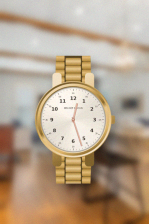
12:27
